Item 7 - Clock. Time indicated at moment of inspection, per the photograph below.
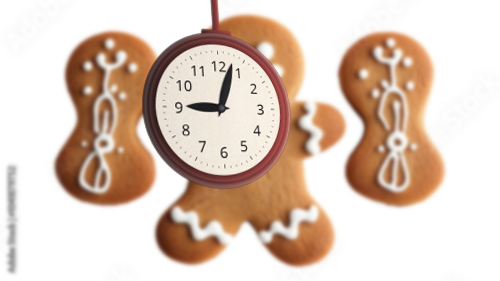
9:03
